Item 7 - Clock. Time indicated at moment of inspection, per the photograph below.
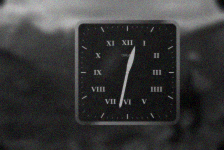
12:32
